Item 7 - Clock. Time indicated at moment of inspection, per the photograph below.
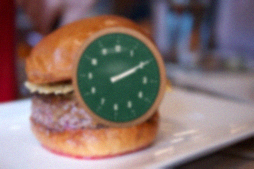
2:10
